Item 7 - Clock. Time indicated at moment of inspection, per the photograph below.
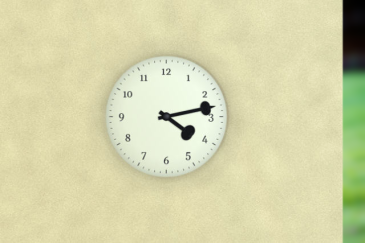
4:13
